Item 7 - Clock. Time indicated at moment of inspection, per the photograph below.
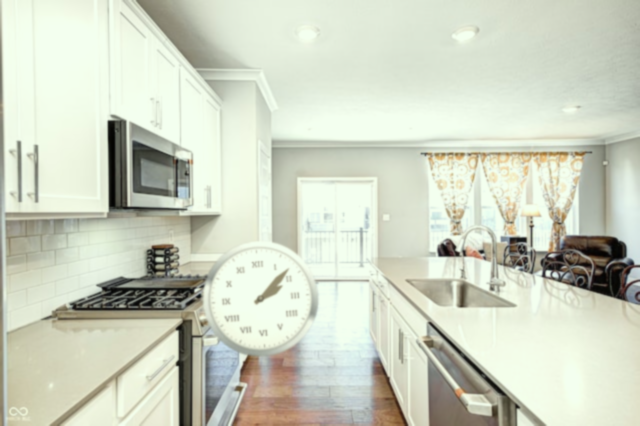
2:08
